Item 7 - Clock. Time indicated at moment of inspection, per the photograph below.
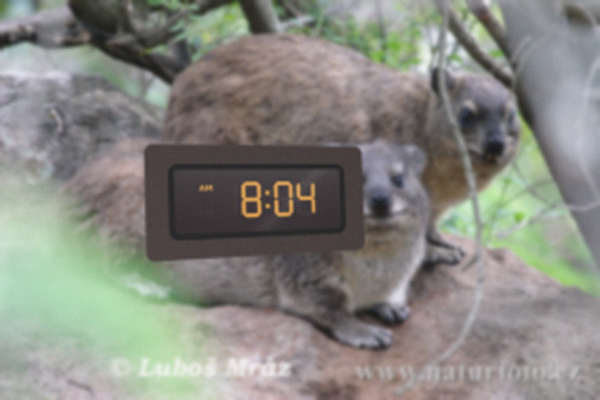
8:04
